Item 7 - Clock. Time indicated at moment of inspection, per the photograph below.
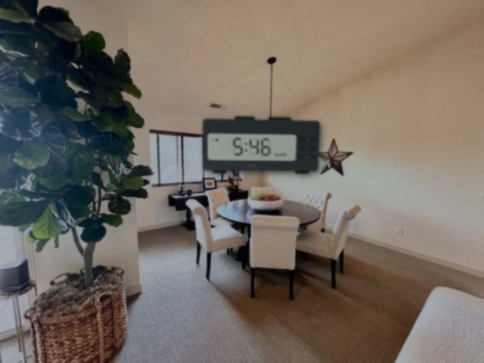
5:46
